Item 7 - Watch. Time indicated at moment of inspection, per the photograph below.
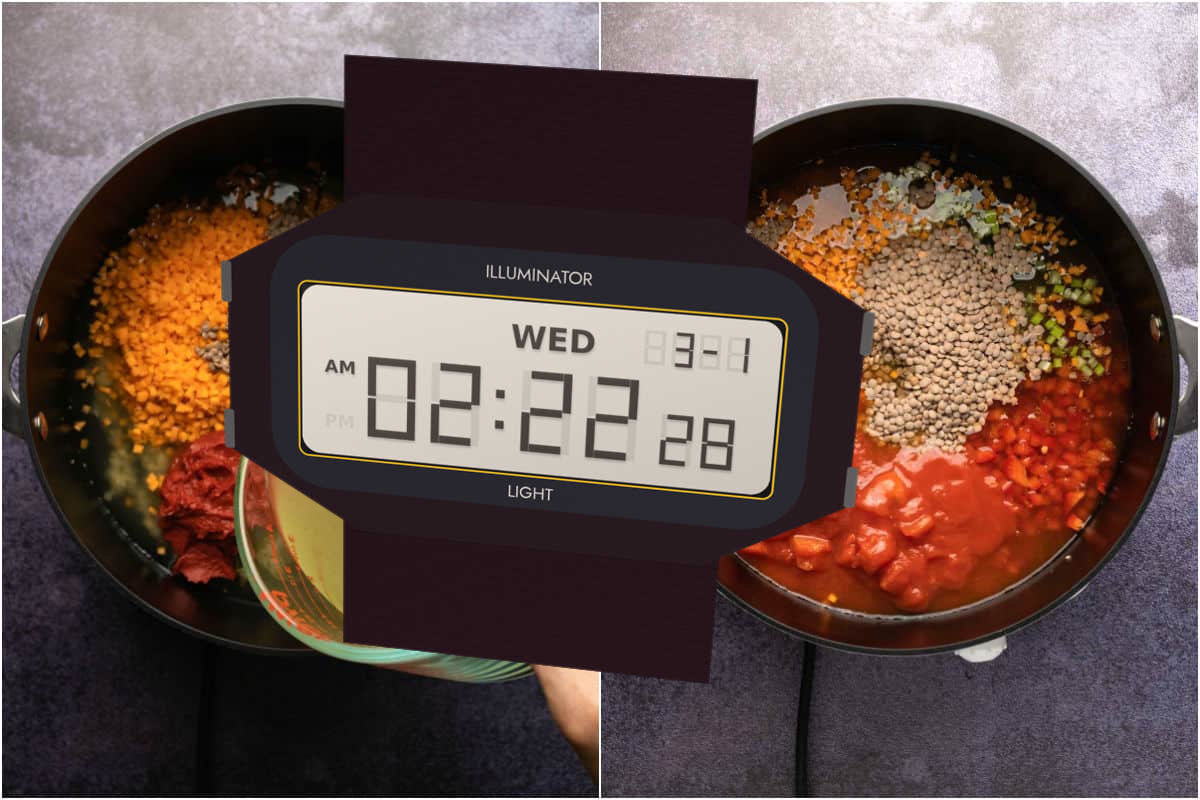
2:22:28
